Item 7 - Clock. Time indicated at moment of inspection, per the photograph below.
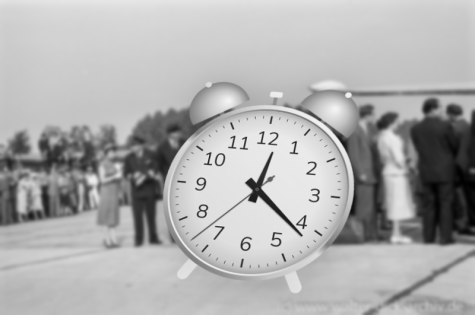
12:21:37
